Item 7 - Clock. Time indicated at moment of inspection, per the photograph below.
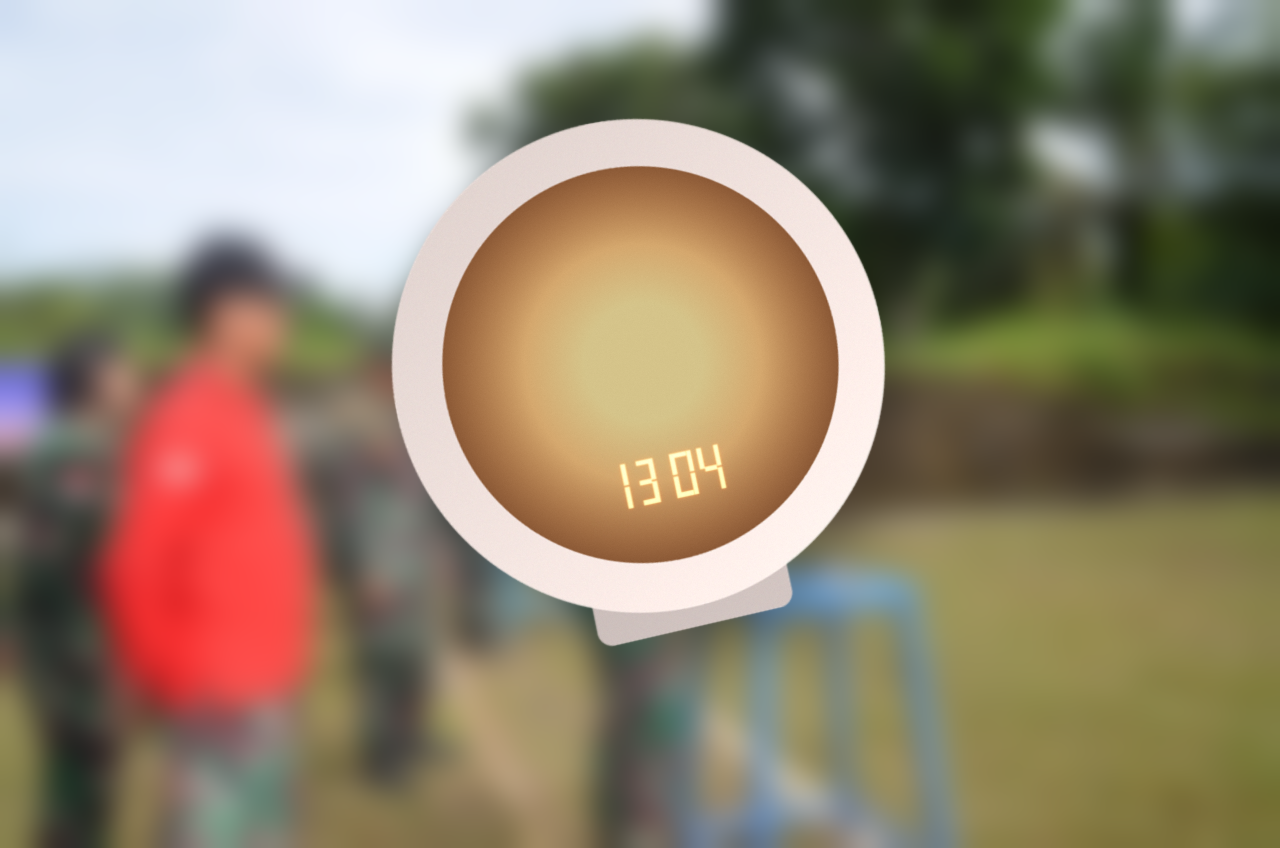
13:04
